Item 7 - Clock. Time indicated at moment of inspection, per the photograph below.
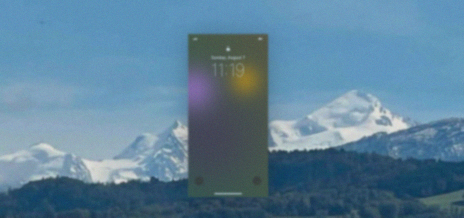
11:19
